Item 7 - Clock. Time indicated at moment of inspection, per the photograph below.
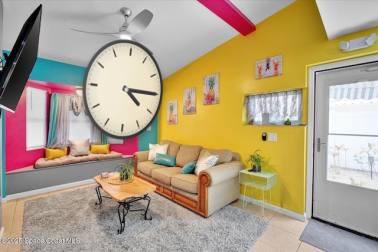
4:15
